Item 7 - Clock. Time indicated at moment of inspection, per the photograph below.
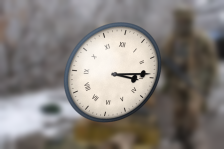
3:14
